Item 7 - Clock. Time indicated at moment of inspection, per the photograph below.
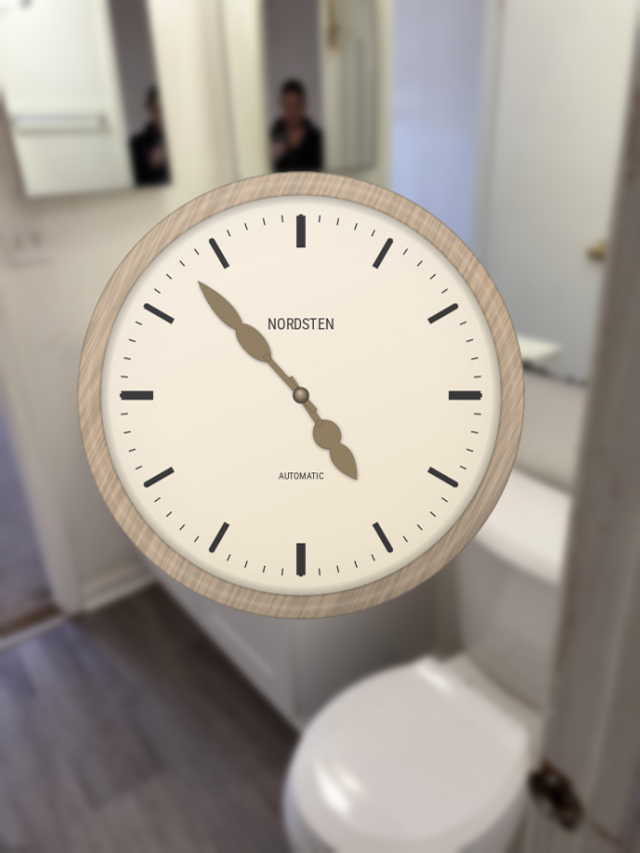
4:53
